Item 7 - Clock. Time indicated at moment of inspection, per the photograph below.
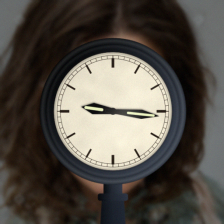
9:16
